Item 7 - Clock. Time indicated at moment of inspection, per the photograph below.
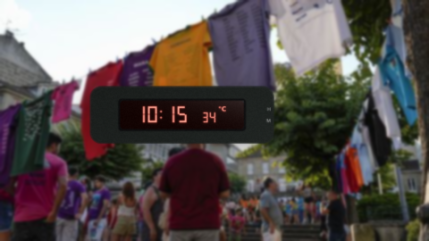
10:15
